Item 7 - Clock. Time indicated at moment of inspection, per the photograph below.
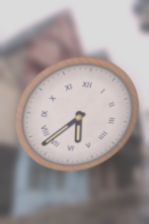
5:37
